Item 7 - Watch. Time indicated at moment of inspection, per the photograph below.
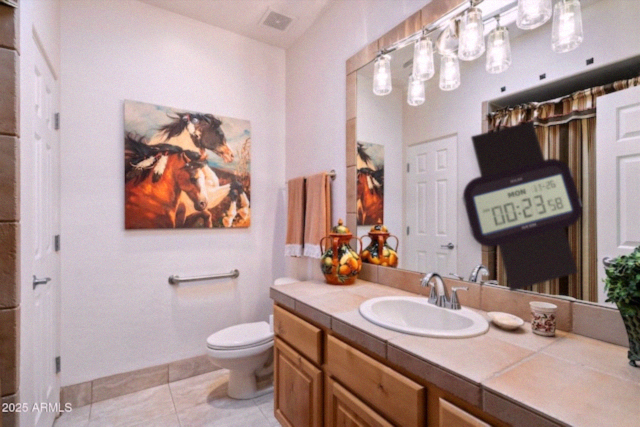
0:23:58
